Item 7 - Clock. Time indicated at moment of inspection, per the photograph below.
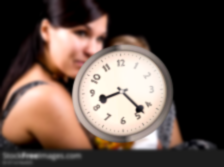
8:23
